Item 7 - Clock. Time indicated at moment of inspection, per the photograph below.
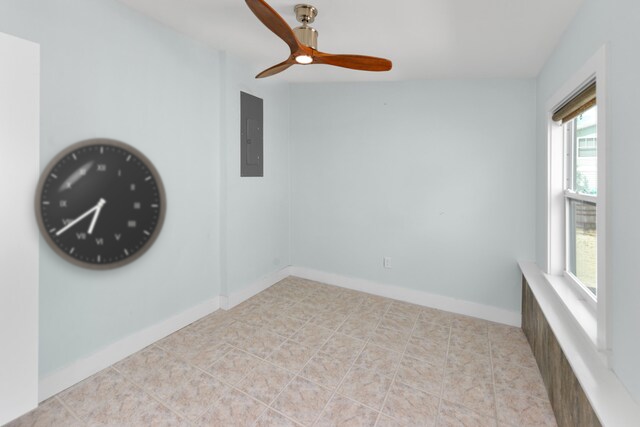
6:39
